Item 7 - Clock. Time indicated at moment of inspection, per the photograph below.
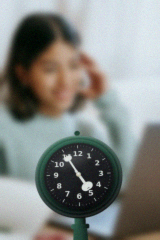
4:55
